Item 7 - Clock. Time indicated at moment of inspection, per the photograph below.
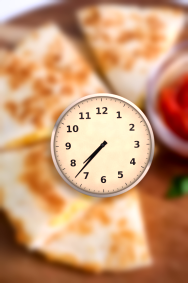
7:37
